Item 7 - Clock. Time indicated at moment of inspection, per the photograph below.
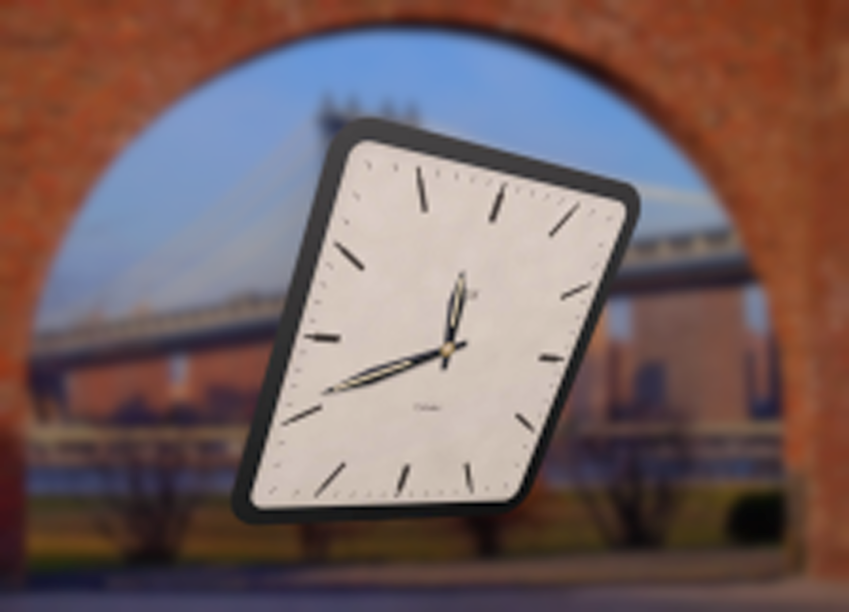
11:41
